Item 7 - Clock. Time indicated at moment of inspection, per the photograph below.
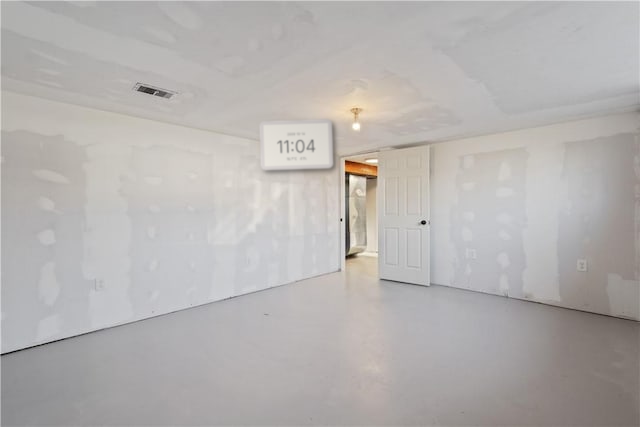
11:04
